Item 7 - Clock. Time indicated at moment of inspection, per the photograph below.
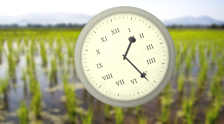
1:26
